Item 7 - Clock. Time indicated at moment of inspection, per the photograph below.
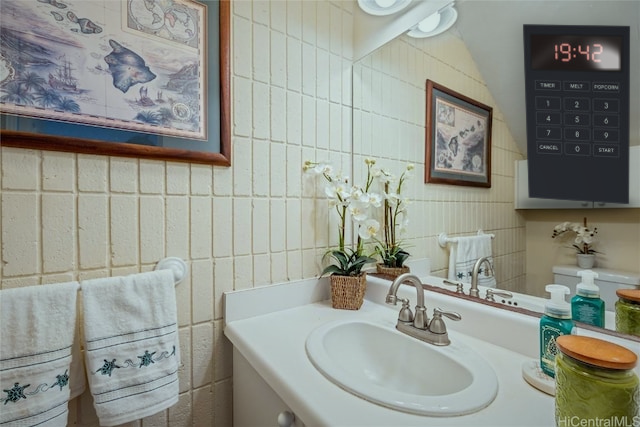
19:42
